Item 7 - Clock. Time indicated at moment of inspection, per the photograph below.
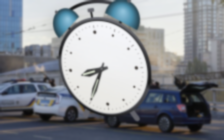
8:35
